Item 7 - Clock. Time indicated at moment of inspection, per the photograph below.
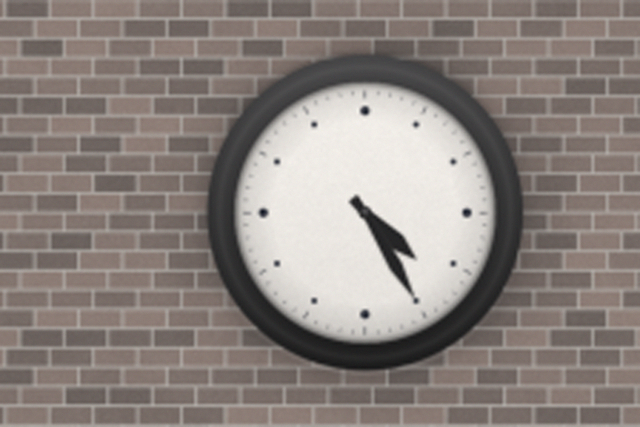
4:25
